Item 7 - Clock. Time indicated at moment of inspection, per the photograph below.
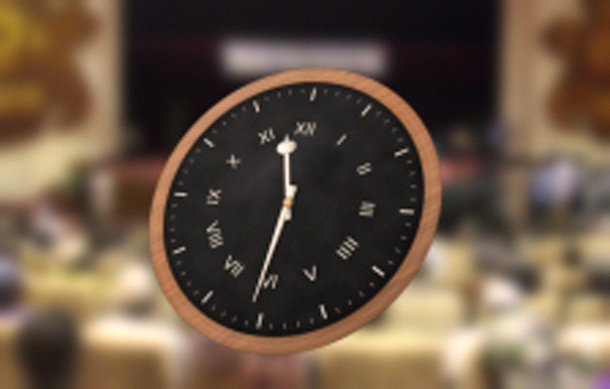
11:31
